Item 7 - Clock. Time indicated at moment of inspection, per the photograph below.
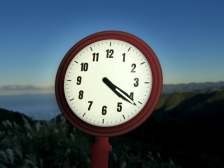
4:21
